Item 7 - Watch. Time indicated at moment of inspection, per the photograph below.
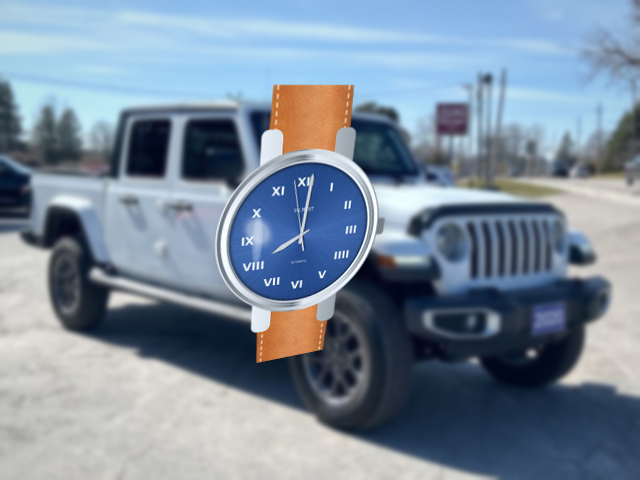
8:00:58
